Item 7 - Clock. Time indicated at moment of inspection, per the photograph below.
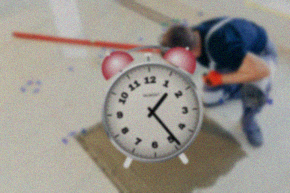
1:24
